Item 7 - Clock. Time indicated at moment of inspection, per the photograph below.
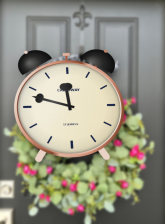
11:48
